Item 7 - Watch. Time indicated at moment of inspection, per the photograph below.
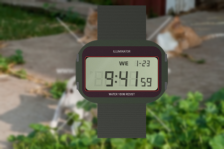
9:41:59
